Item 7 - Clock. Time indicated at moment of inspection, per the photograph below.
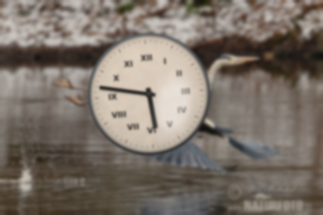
5:47
